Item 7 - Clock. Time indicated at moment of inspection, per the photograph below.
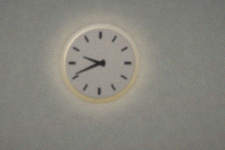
9:41
